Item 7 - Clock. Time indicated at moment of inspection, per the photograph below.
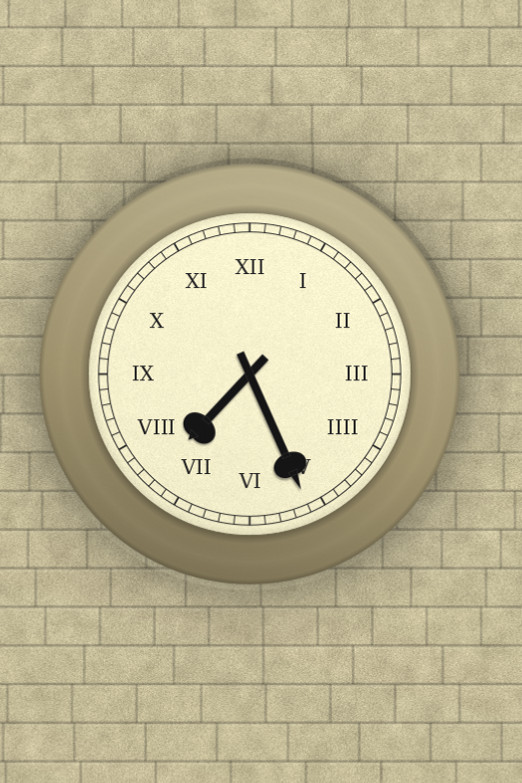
7:26
